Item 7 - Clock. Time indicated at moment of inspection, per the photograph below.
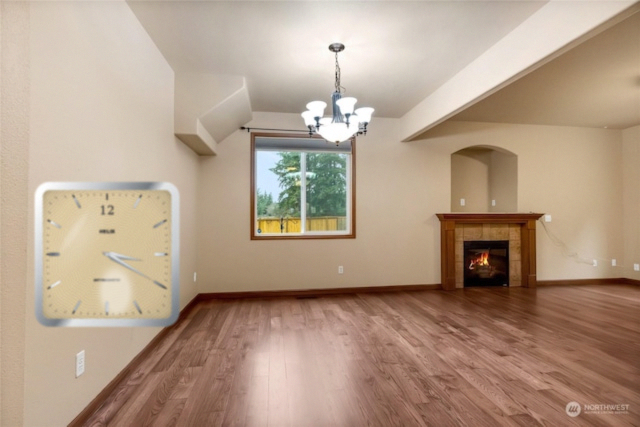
3:20
